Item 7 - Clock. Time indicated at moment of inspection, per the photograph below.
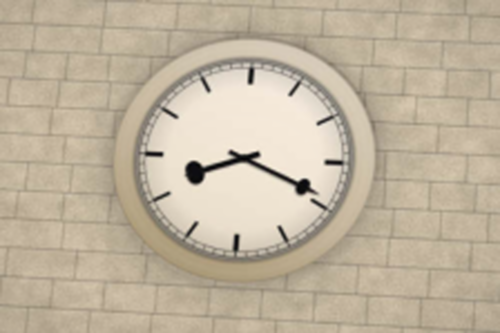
8:19
